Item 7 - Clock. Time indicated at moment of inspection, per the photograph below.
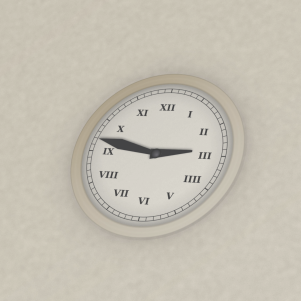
2:47
